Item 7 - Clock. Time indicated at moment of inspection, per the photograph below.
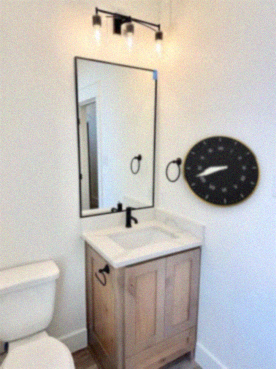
8:42
